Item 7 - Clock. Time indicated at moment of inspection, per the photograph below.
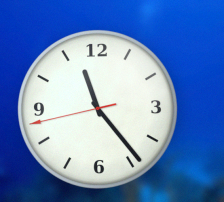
11:23:43
